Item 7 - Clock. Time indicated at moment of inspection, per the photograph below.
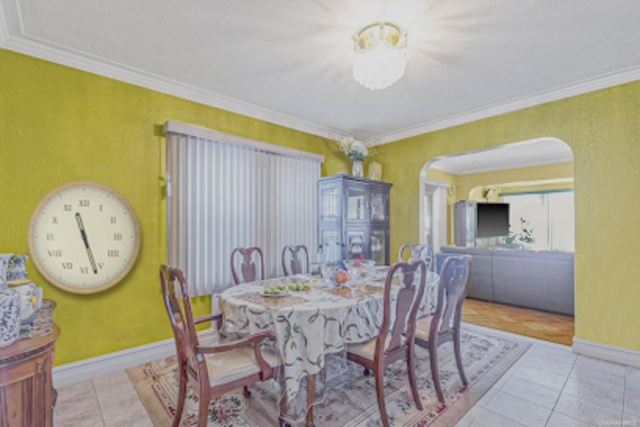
11:27
